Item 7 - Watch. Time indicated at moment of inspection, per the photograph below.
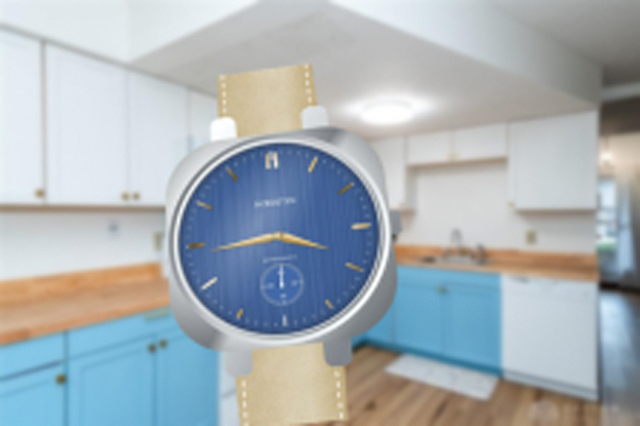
3:44
